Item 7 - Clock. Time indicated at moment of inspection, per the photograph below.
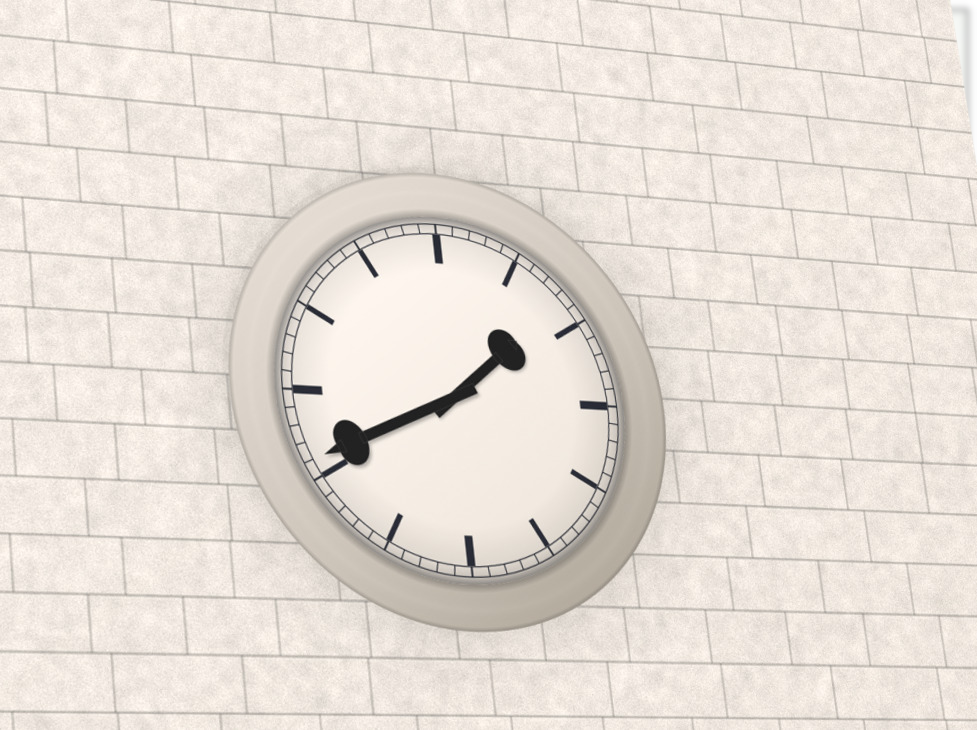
1:41
